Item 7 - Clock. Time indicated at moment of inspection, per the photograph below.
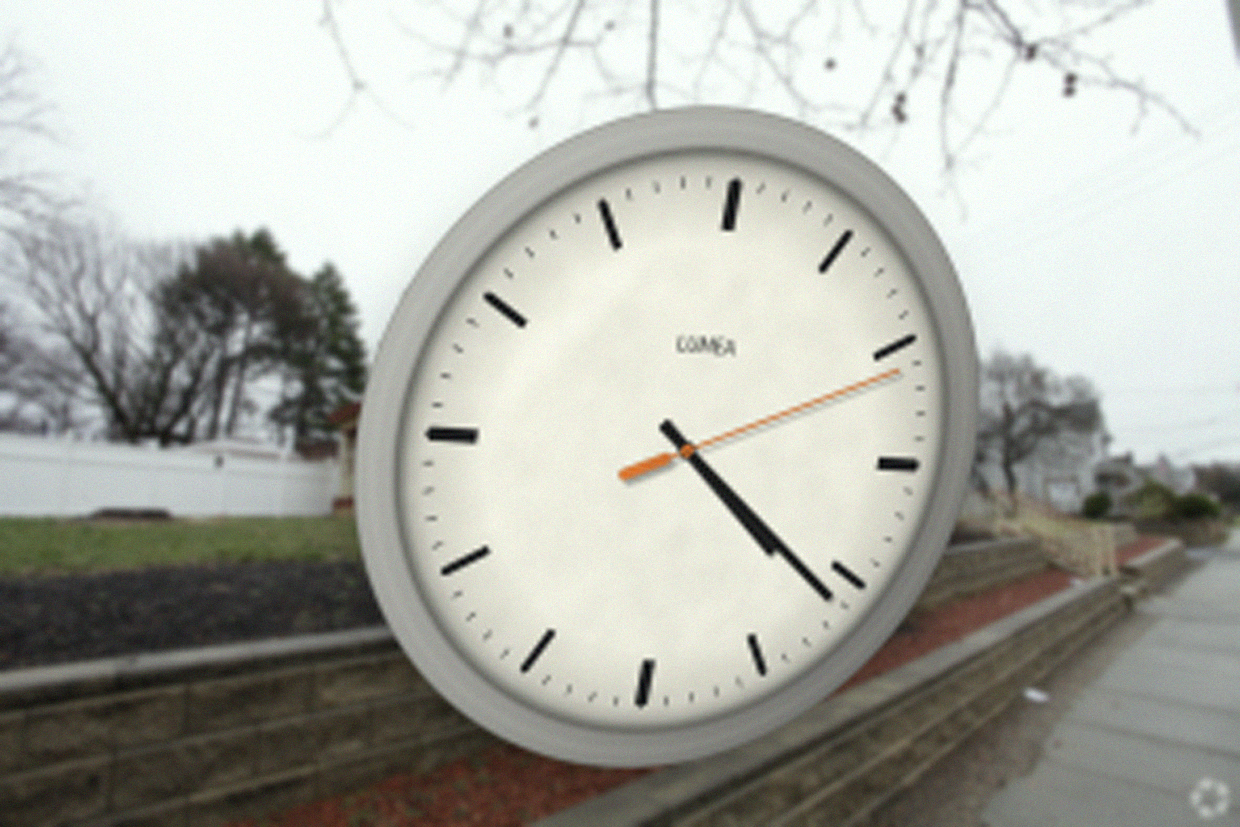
4:21:11
